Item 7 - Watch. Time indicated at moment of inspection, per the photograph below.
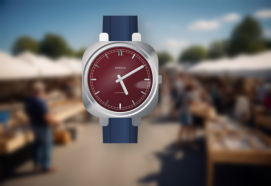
5:10
